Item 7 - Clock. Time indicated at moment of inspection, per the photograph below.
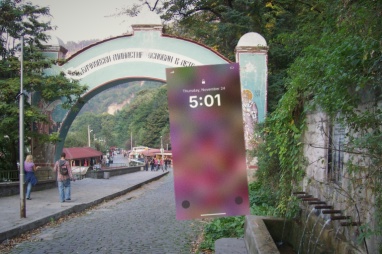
5:01
